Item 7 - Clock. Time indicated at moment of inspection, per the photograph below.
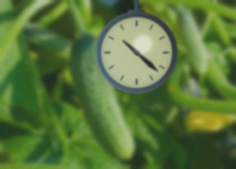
10:22
